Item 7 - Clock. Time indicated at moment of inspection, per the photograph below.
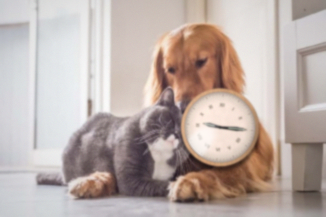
9:15
